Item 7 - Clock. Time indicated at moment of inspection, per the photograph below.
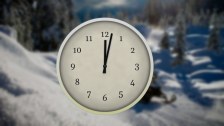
12:02
